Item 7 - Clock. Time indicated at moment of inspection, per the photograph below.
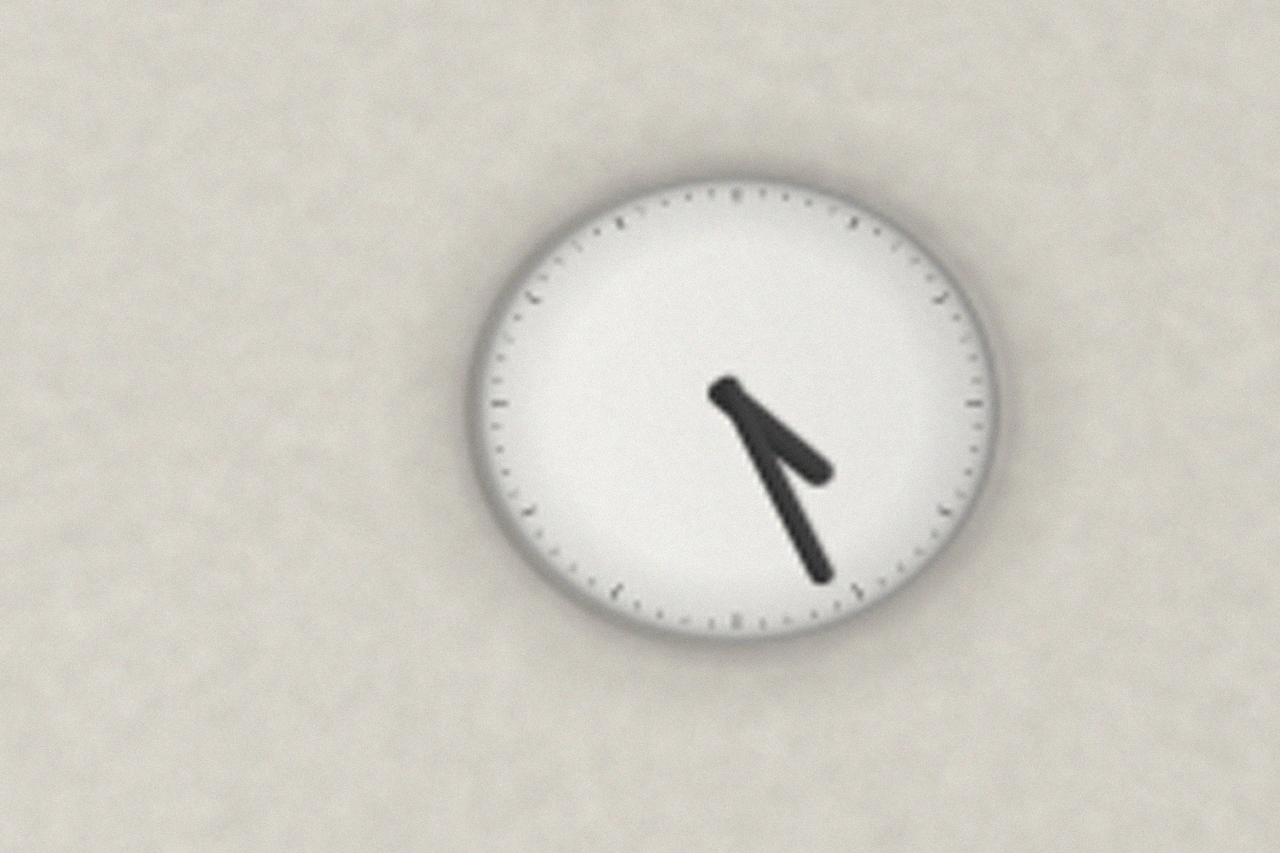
4:26
